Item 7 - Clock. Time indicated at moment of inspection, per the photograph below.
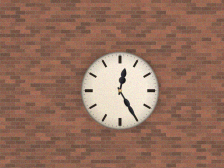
12:25
